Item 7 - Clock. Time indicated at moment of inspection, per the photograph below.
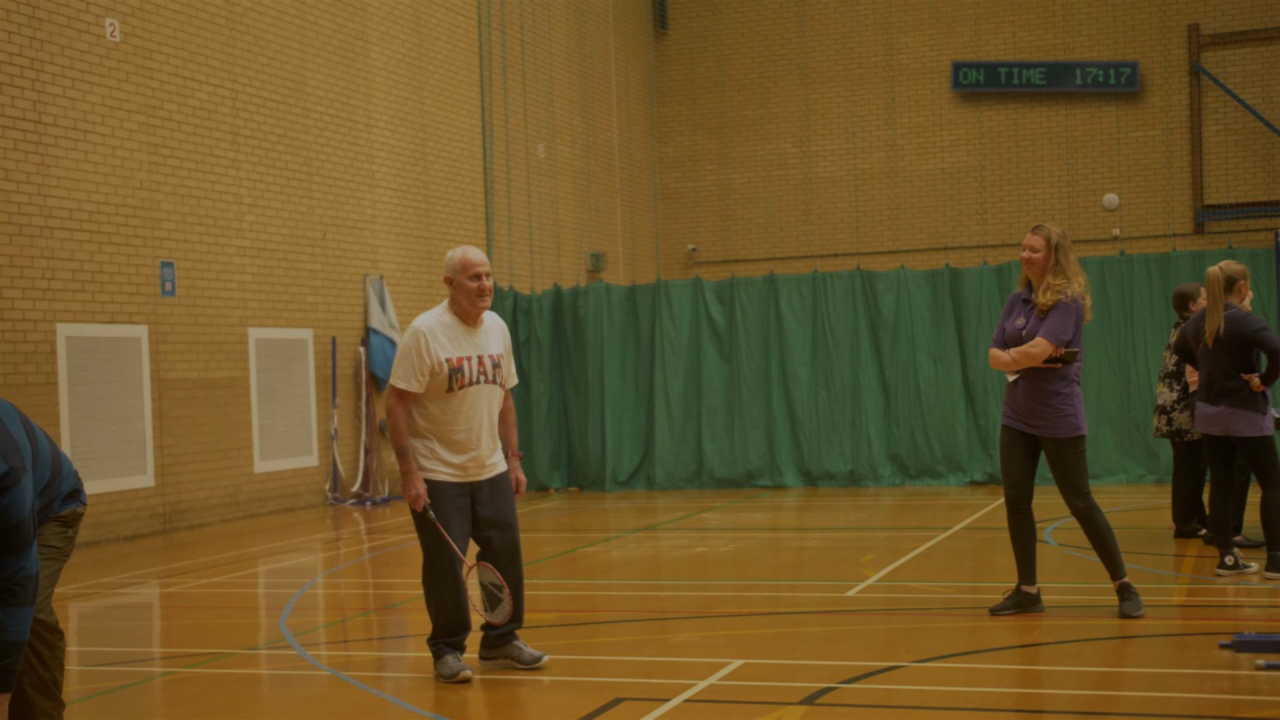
17:17
